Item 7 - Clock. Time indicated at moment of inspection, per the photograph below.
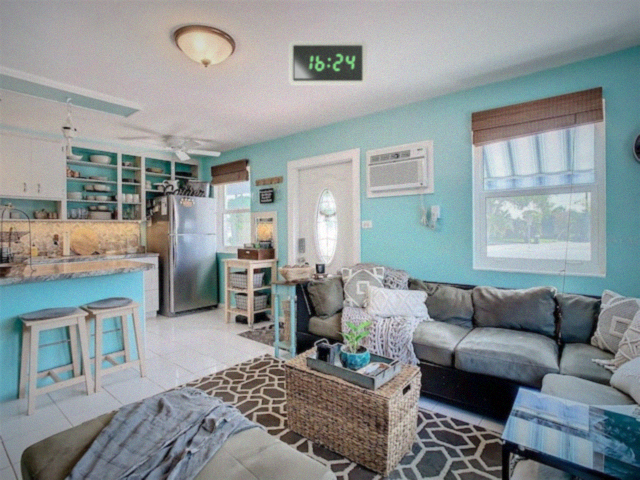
16:24
